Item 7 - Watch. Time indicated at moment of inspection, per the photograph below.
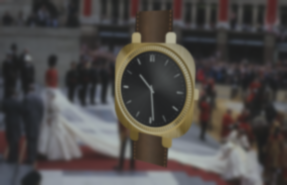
10:29
